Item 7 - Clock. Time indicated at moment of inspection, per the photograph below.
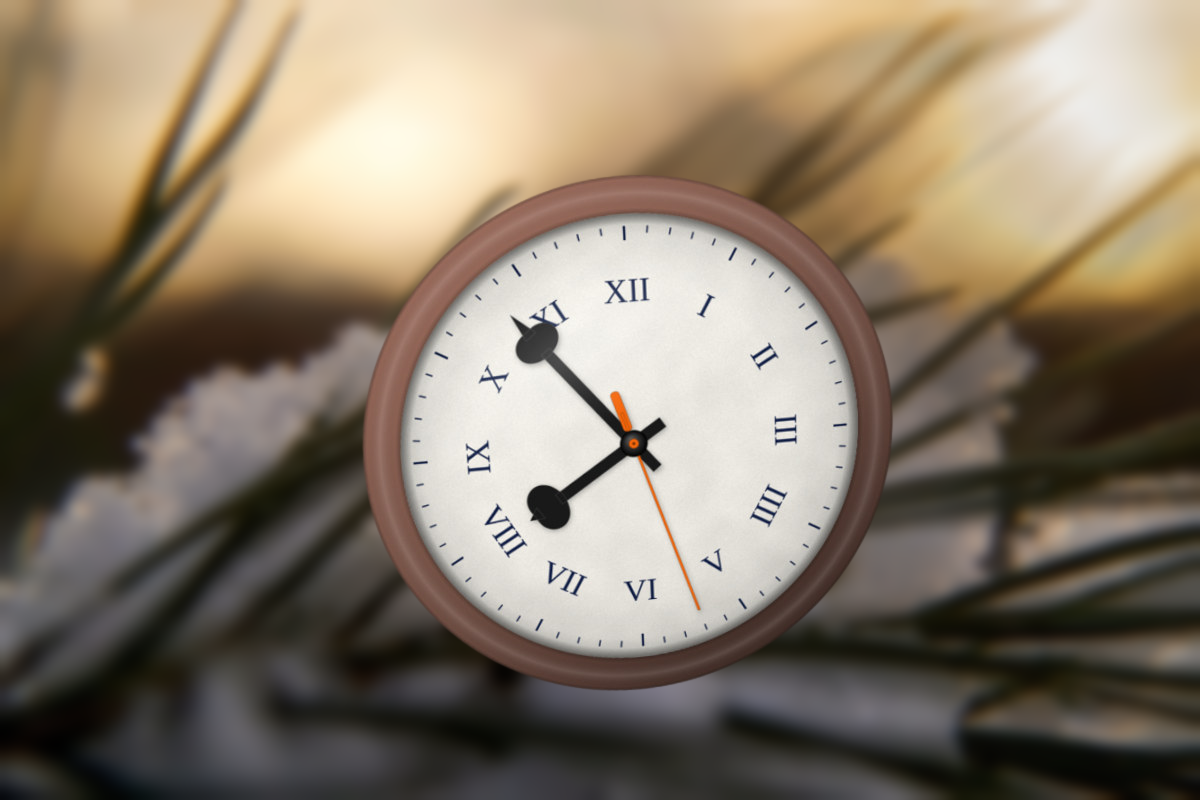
7:53:27
